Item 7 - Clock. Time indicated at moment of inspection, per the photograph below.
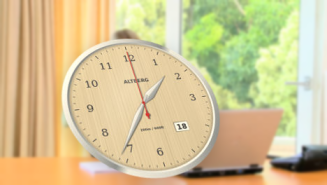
1:36:00
